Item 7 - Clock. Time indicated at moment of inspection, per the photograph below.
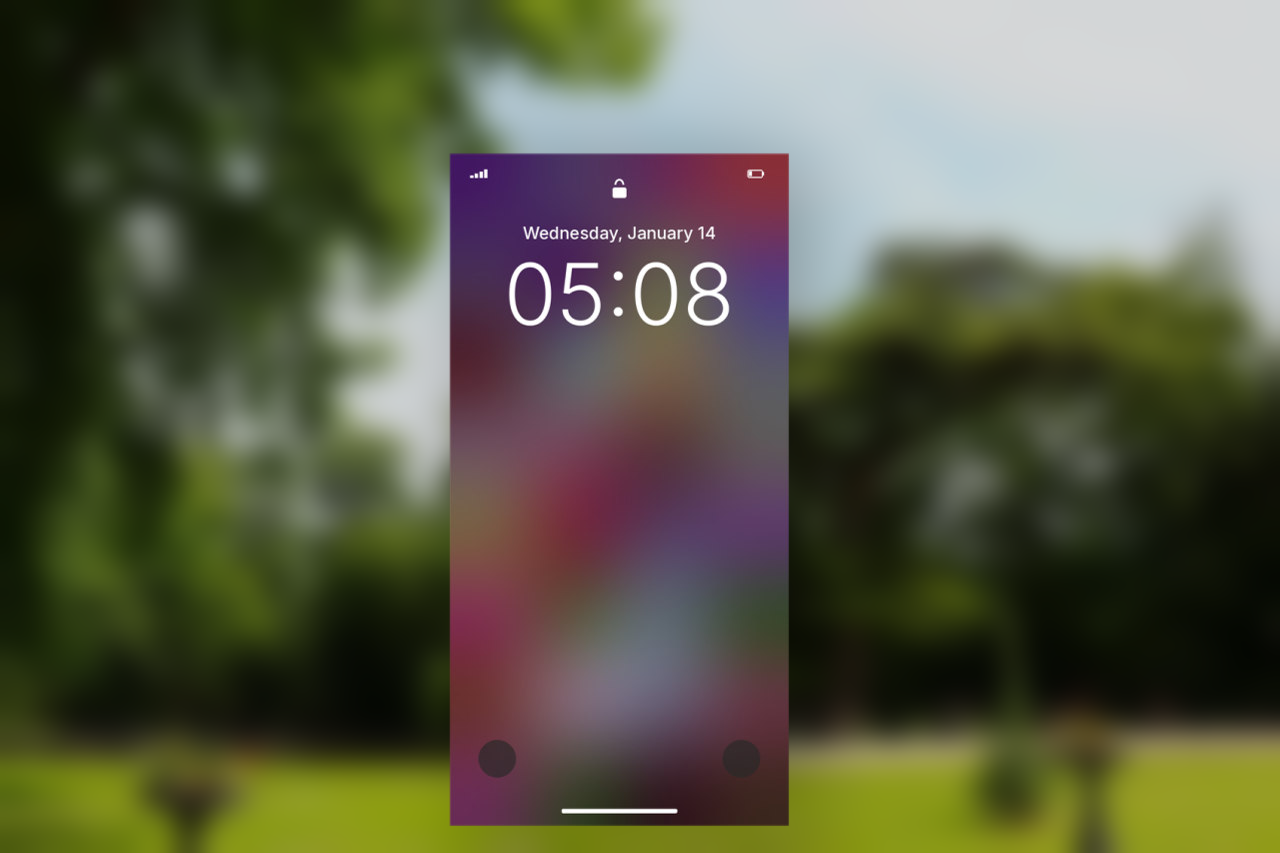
5:08
